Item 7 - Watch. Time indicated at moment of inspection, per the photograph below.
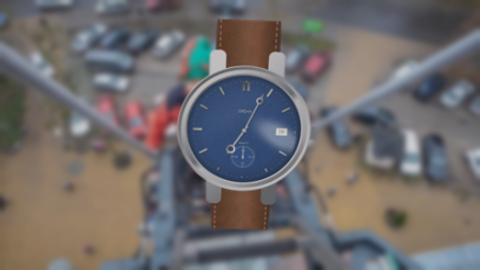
7:04
